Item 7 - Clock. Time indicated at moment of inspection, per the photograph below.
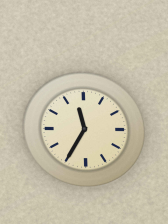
11:35
